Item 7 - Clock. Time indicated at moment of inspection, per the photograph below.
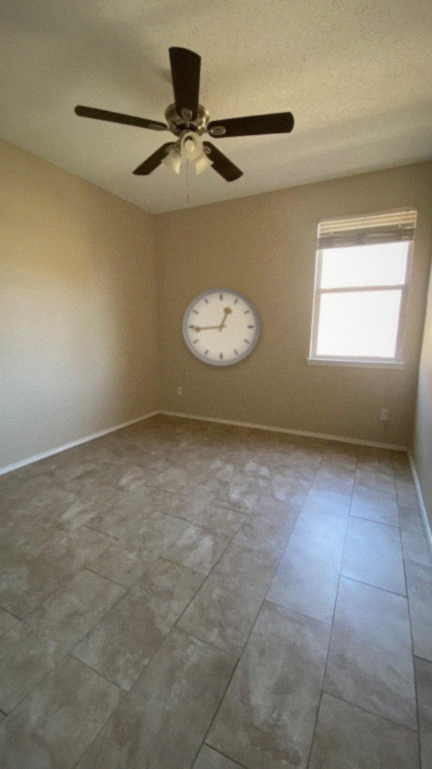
12:44
